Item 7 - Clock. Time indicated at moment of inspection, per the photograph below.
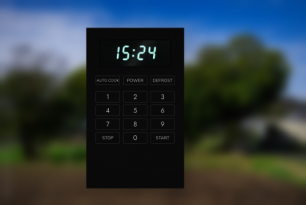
15:24
